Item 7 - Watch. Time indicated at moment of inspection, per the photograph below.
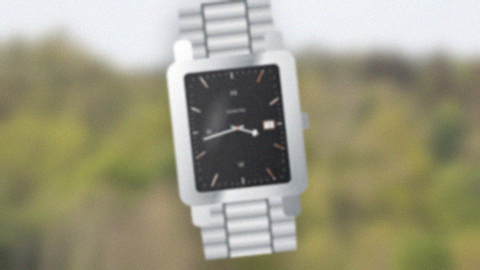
3:43
